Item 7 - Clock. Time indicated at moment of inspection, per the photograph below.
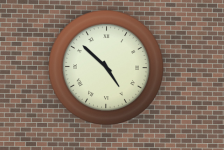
4:52
